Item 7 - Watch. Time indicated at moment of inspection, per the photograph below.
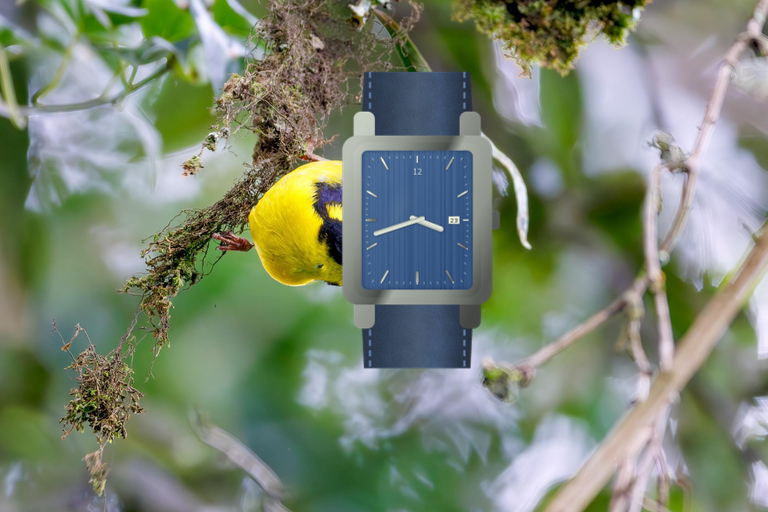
3:42
